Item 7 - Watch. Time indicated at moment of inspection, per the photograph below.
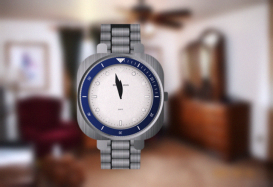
11:58
